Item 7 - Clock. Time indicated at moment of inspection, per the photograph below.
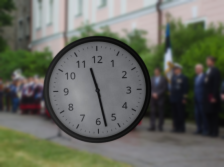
11:28
